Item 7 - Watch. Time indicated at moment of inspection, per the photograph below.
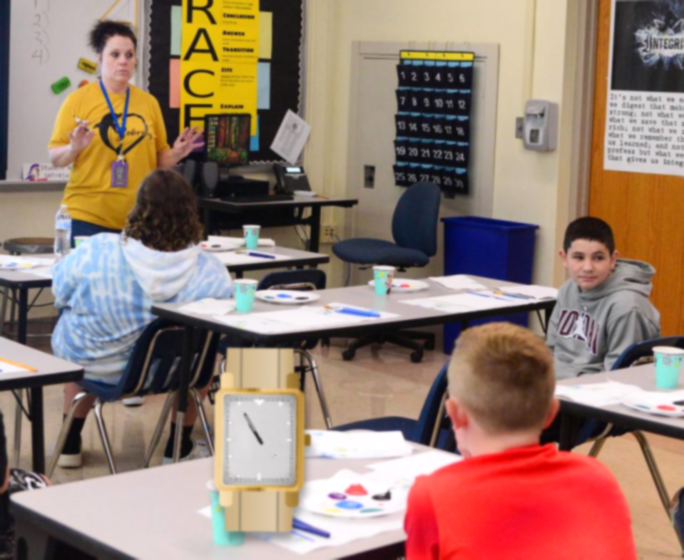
10:55
